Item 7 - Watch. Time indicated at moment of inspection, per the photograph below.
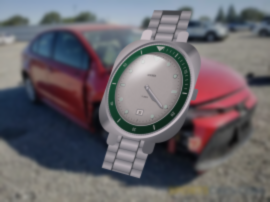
4:21
